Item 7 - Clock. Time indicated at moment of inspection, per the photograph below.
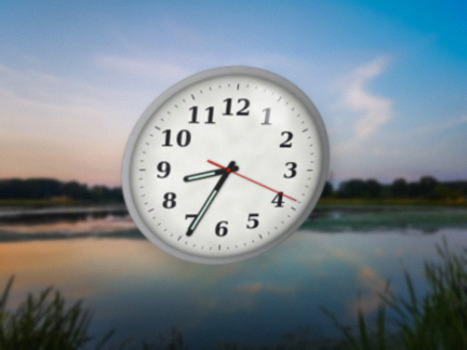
8:34:19
